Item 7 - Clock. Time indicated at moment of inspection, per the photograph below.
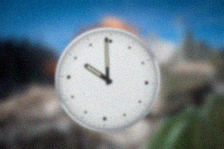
9:59
